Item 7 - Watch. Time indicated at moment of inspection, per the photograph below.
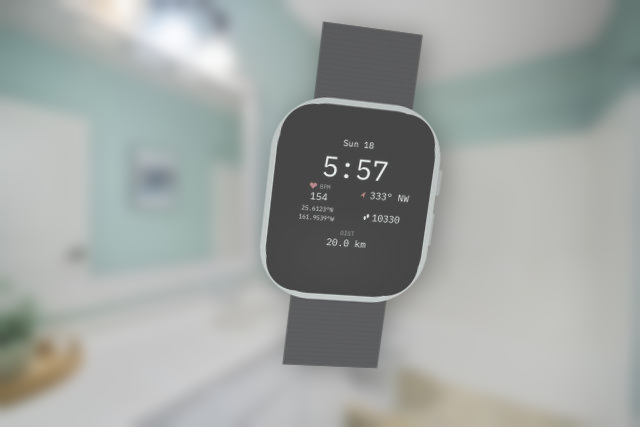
5:57
